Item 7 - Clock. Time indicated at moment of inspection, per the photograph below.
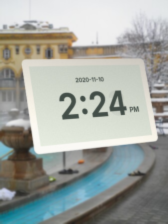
2:24
